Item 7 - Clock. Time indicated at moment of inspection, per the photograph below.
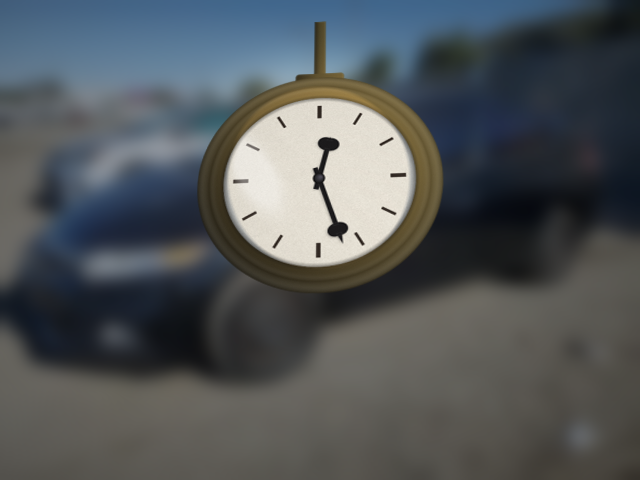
12:27
